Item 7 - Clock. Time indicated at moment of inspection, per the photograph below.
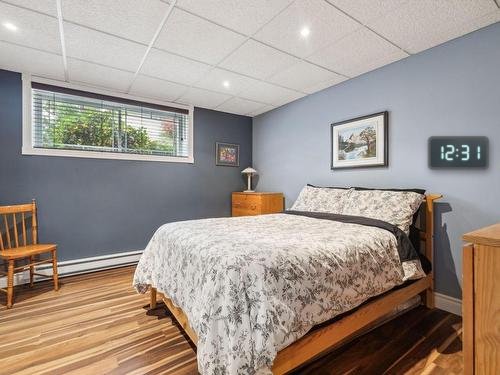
12:31
